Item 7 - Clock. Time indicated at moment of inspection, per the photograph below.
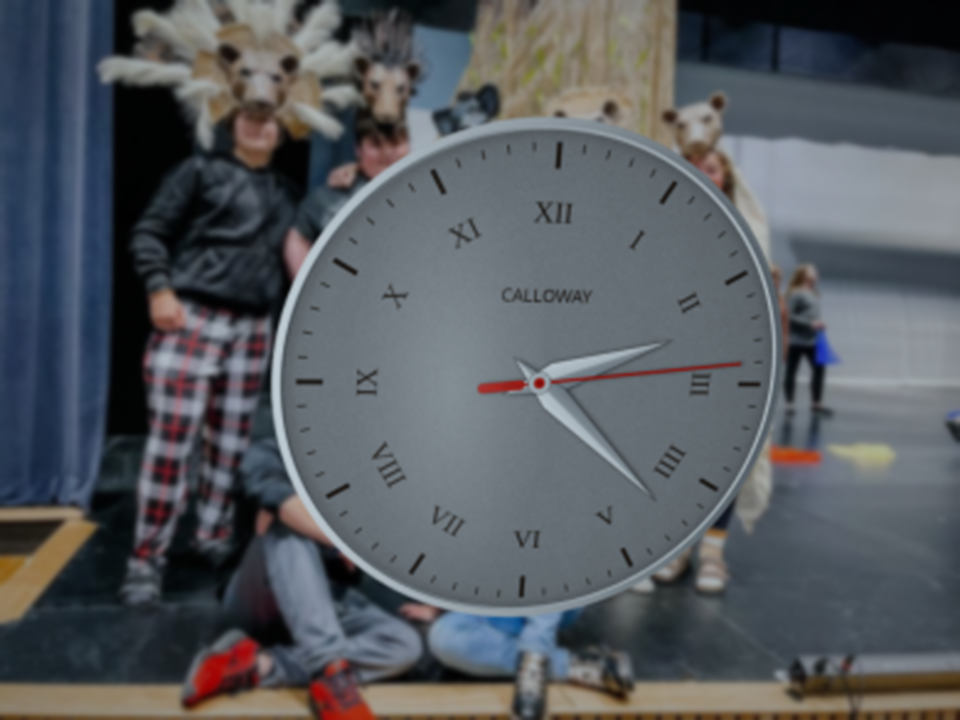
2:22:14
